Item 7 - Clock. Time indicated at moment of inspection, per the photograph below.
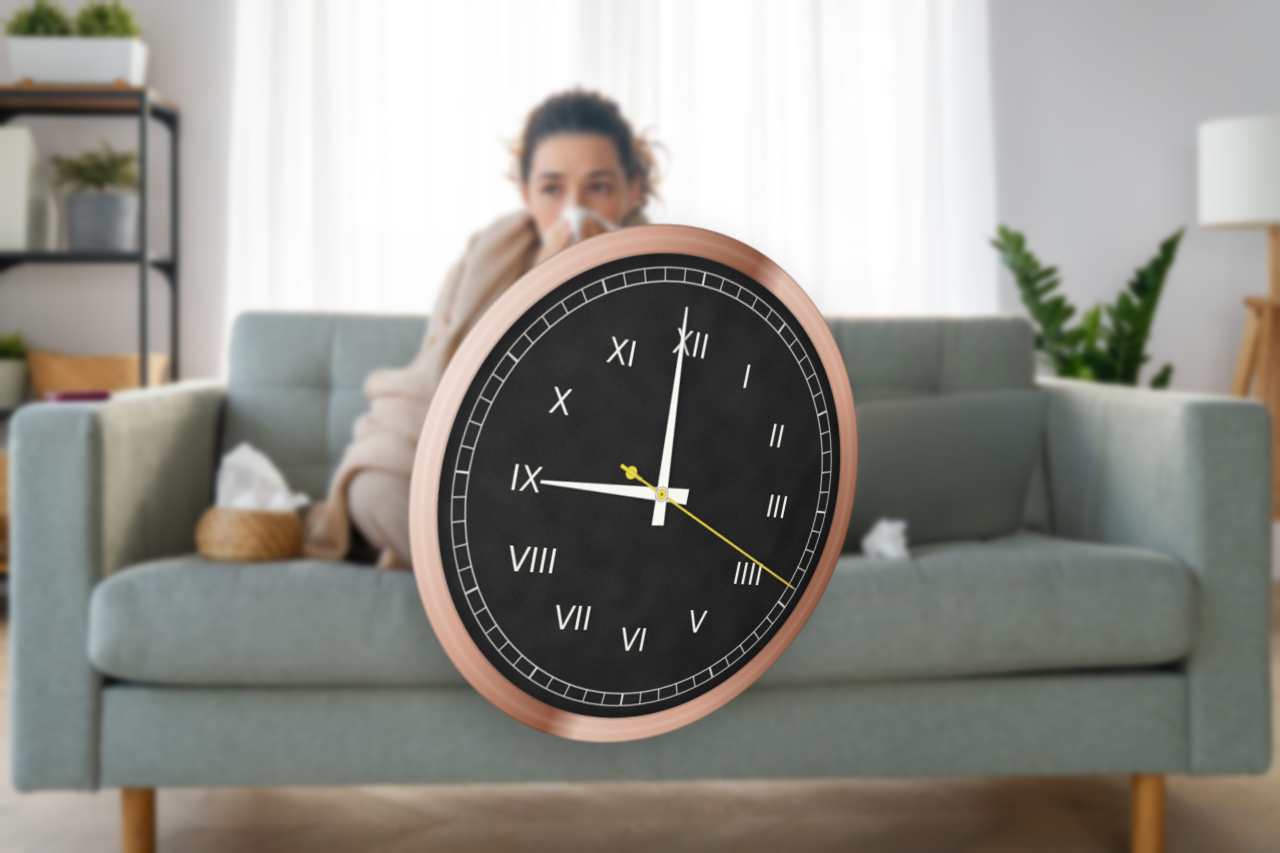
8:59:19
